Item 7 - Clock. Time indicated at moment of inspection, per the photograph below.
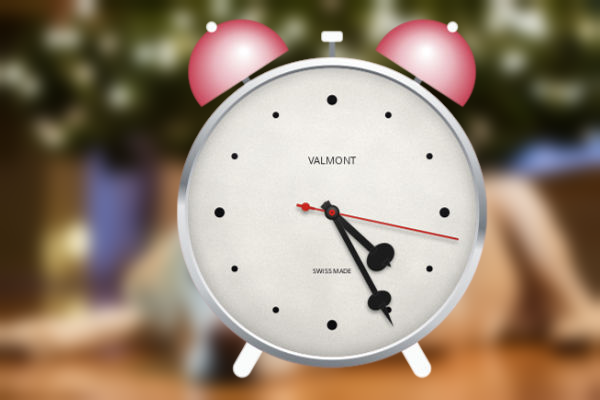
4:25:17
